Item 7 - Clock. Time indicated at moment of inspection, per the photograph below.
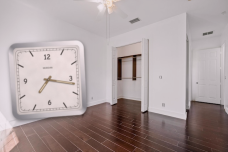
7:17
